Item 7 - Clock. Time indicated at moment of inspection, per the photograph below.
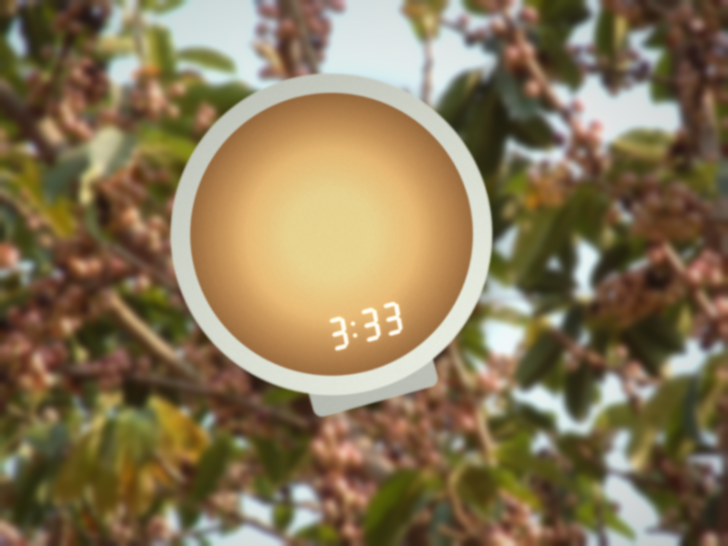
3:33
